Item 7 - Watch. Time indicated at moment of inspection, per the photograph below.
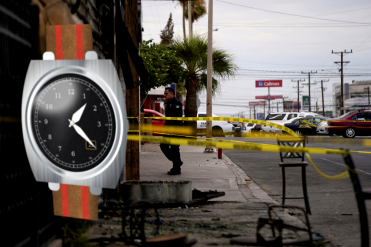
1:22
